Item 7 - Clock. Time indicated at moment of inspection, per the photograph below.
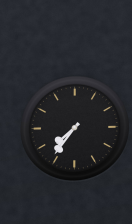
7:36
